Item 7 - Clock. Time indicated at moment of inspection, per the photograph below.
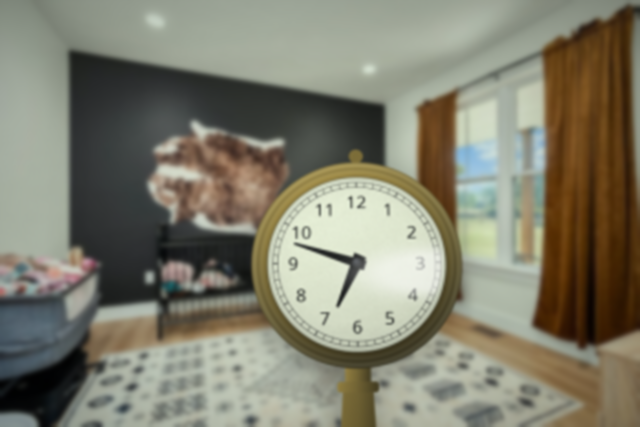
6:48
